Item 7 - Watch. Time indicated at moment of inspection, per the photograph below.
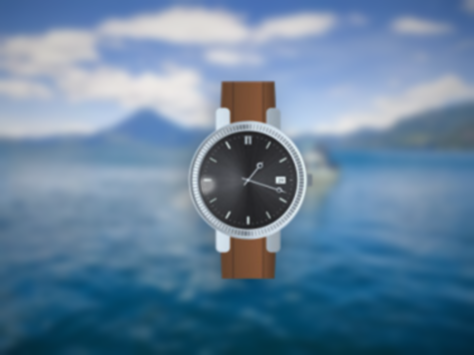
1:18
